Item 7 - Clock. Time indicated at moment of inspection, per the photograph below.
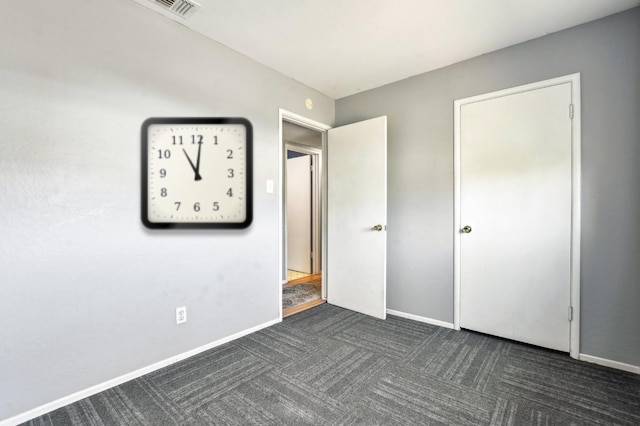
11:01
